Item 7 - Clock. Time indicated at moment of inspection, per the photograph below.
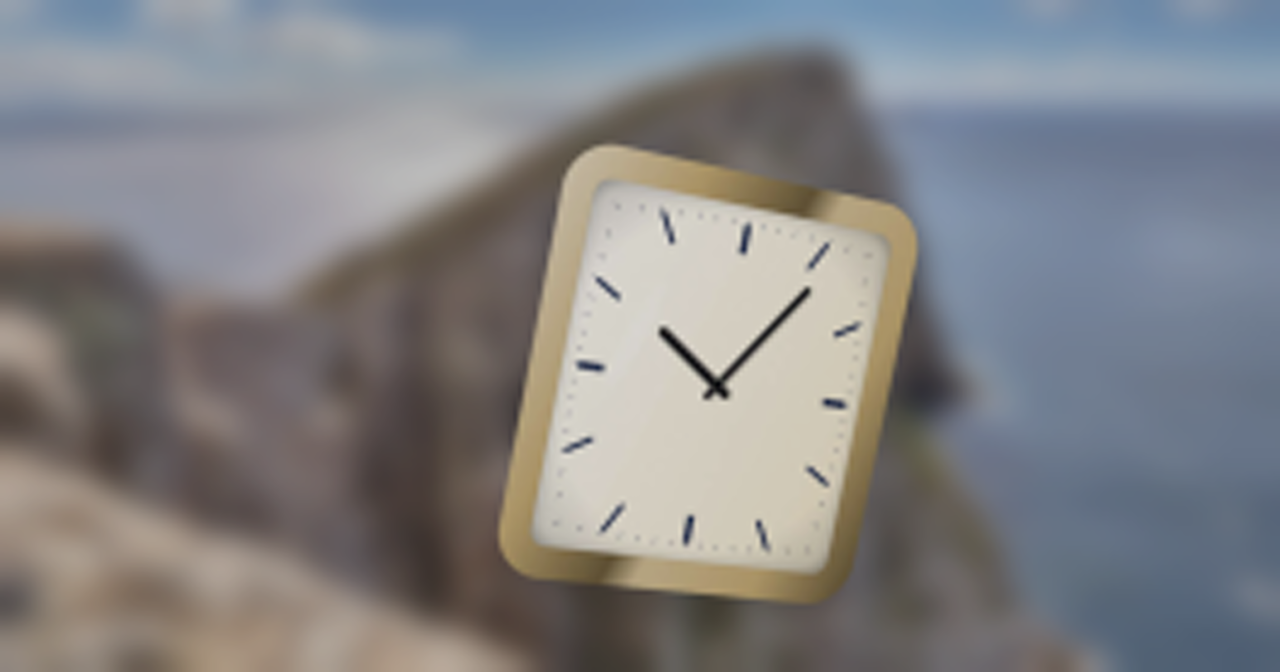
10:06
